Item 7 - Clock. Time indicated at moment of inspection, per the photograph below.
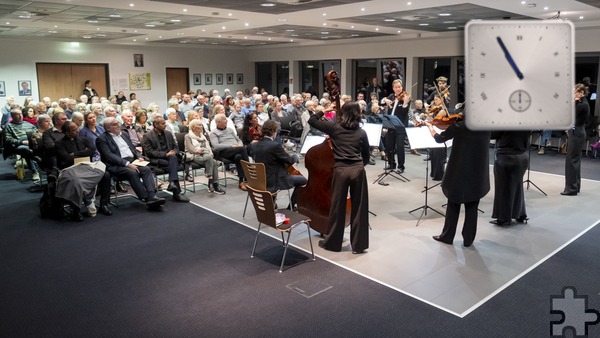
10:55
